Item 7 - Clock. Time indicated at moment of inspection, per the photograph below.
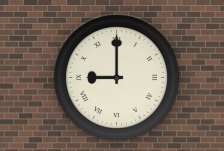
9:00
